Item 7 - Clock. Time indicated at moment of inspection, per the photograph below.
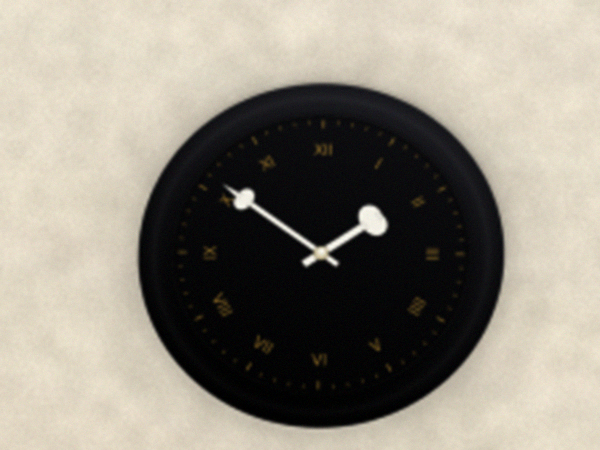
1:51
